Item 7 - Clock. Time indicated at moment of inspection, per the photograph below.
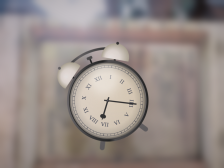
7:20
